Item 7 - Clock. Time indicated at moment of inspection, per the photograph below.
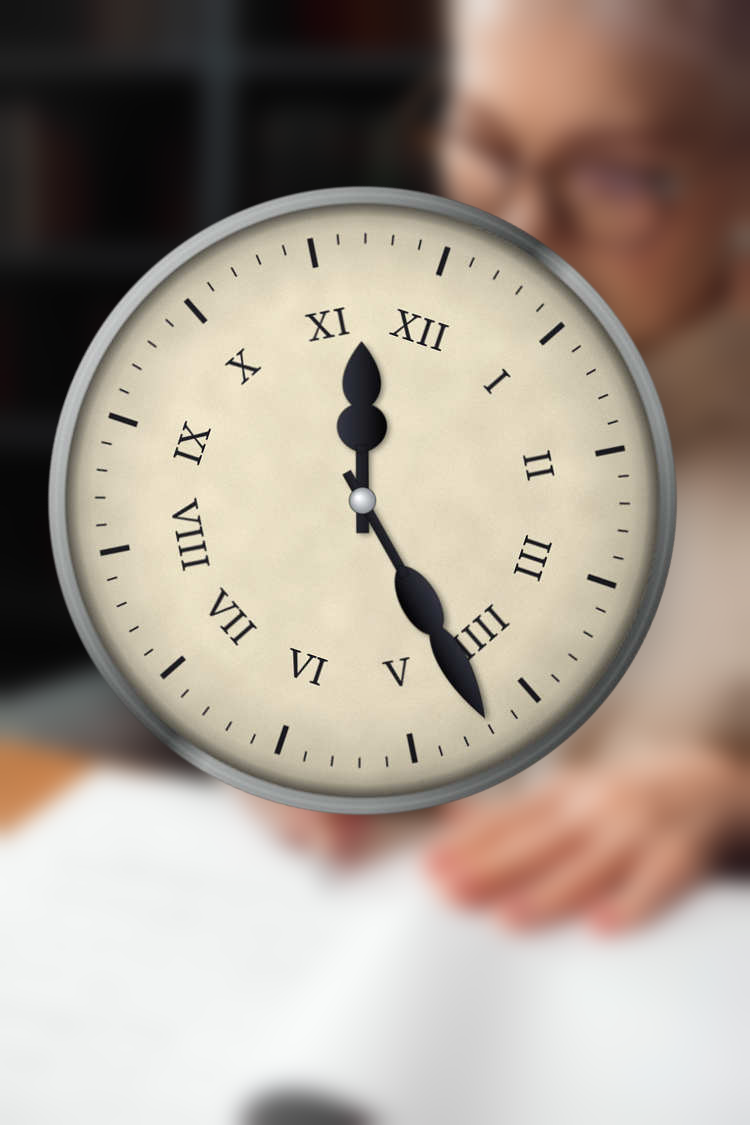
11:22
